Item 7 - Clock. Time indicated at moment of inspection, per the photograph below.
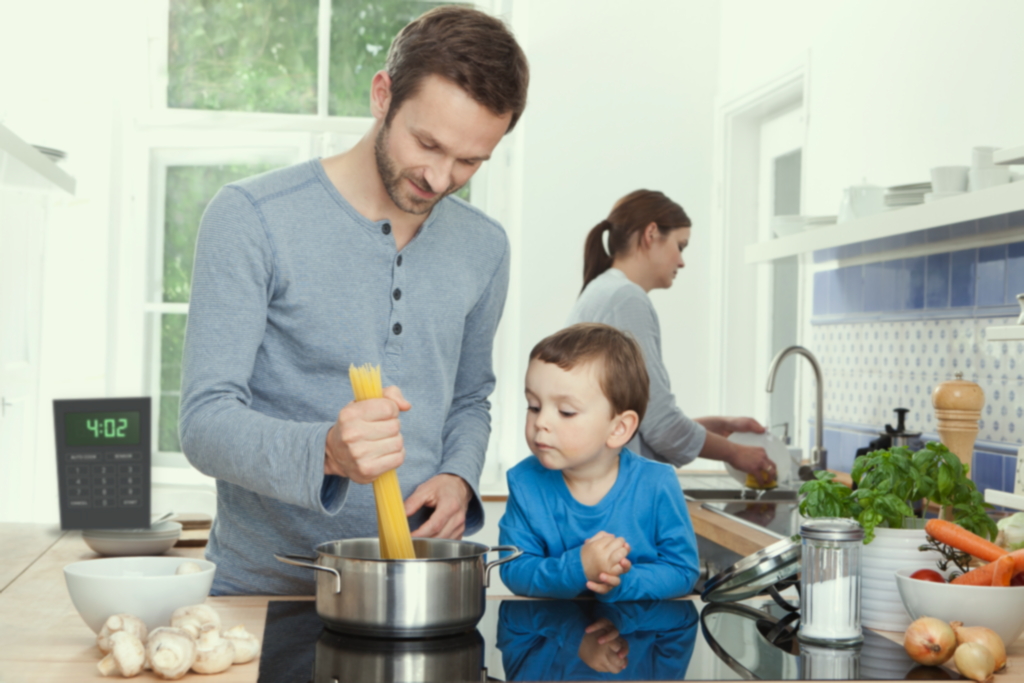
4:02
